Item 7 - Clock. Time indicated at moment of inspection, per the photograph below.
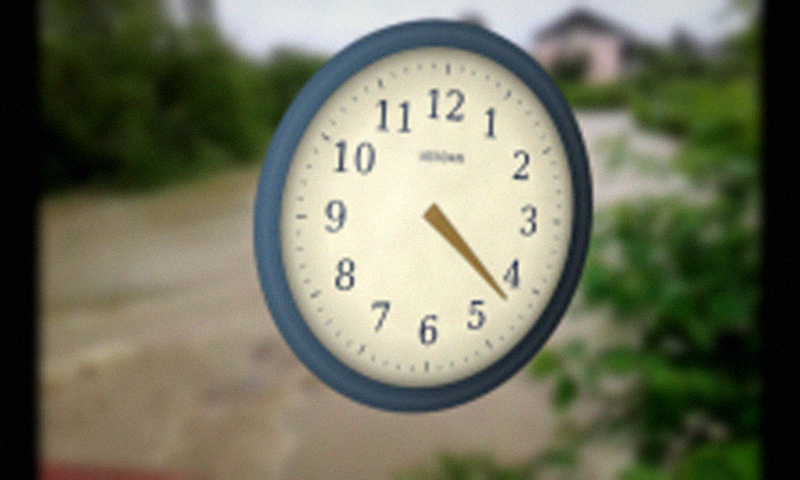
4:22
